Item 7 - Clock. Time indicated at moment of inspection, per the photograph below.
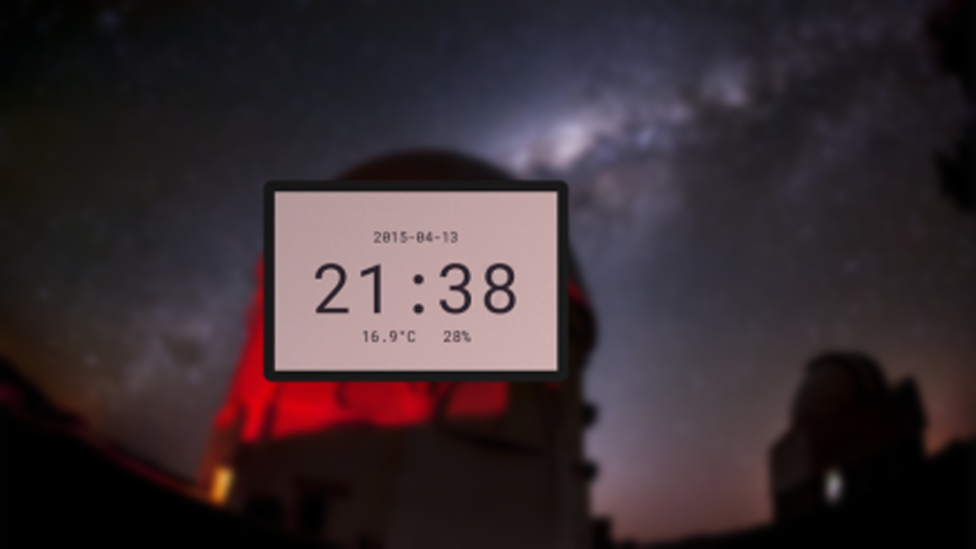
21:38
